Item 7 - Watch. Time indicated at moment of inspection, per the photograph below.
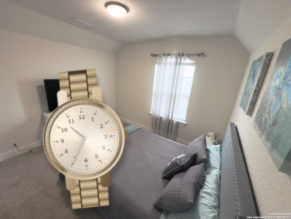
10:35
